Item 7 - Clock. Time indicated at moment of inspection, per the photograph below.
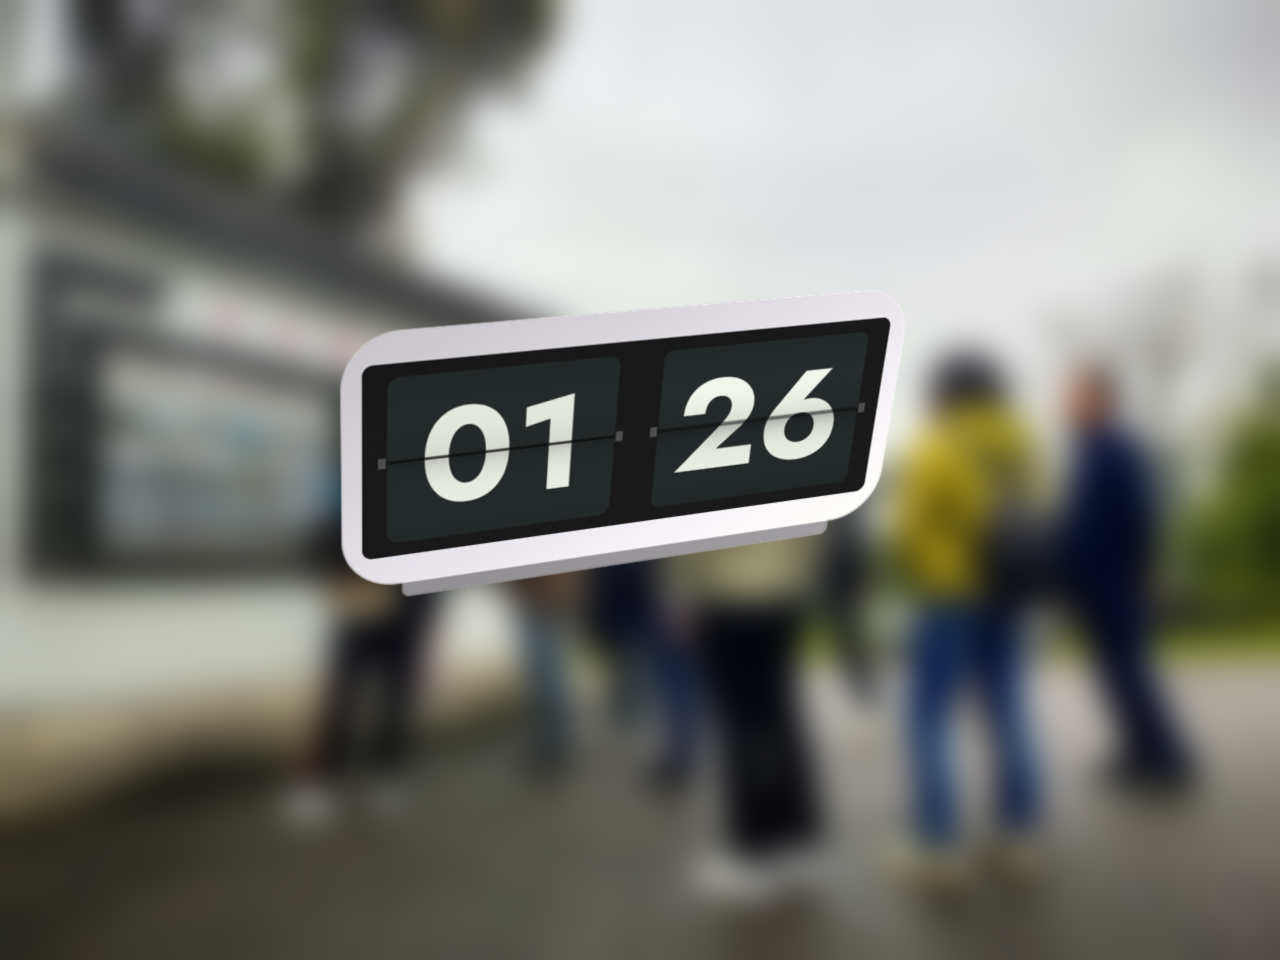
1:26
